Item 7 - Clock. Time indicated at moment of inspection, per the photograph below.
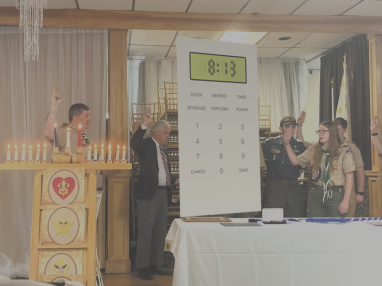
8:13
